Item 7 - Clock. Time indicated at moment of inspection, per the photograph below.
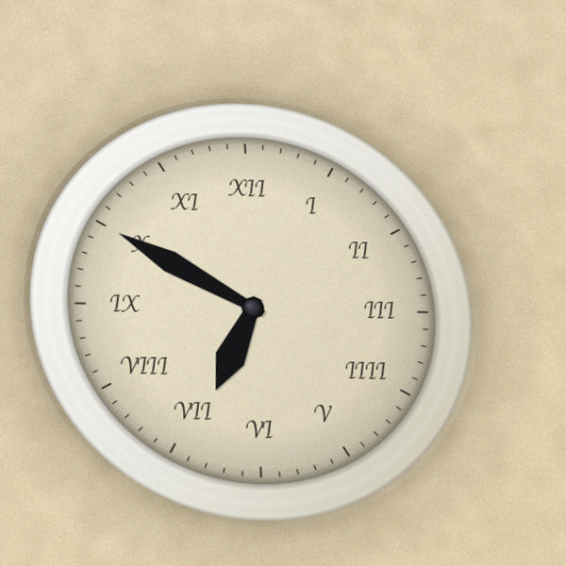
6:50
